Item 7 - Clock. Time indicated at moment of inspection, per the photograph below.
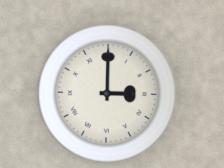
3:00
